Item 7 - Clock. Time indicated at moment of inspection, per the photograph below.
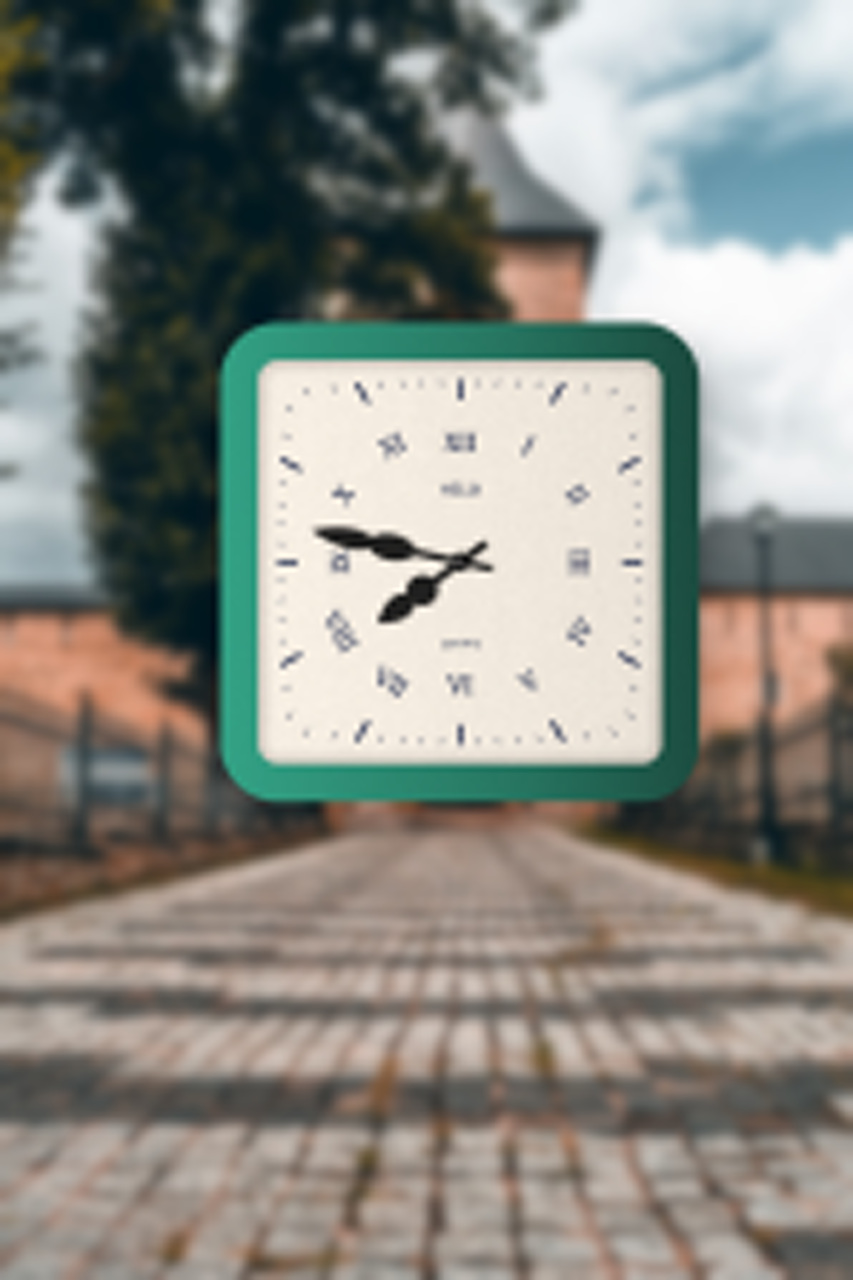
7:47
